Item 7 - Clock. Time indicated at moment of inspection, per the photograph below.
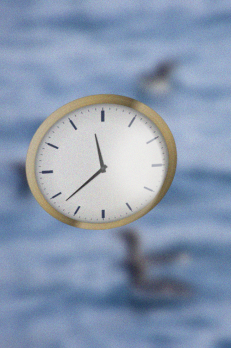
11:38
